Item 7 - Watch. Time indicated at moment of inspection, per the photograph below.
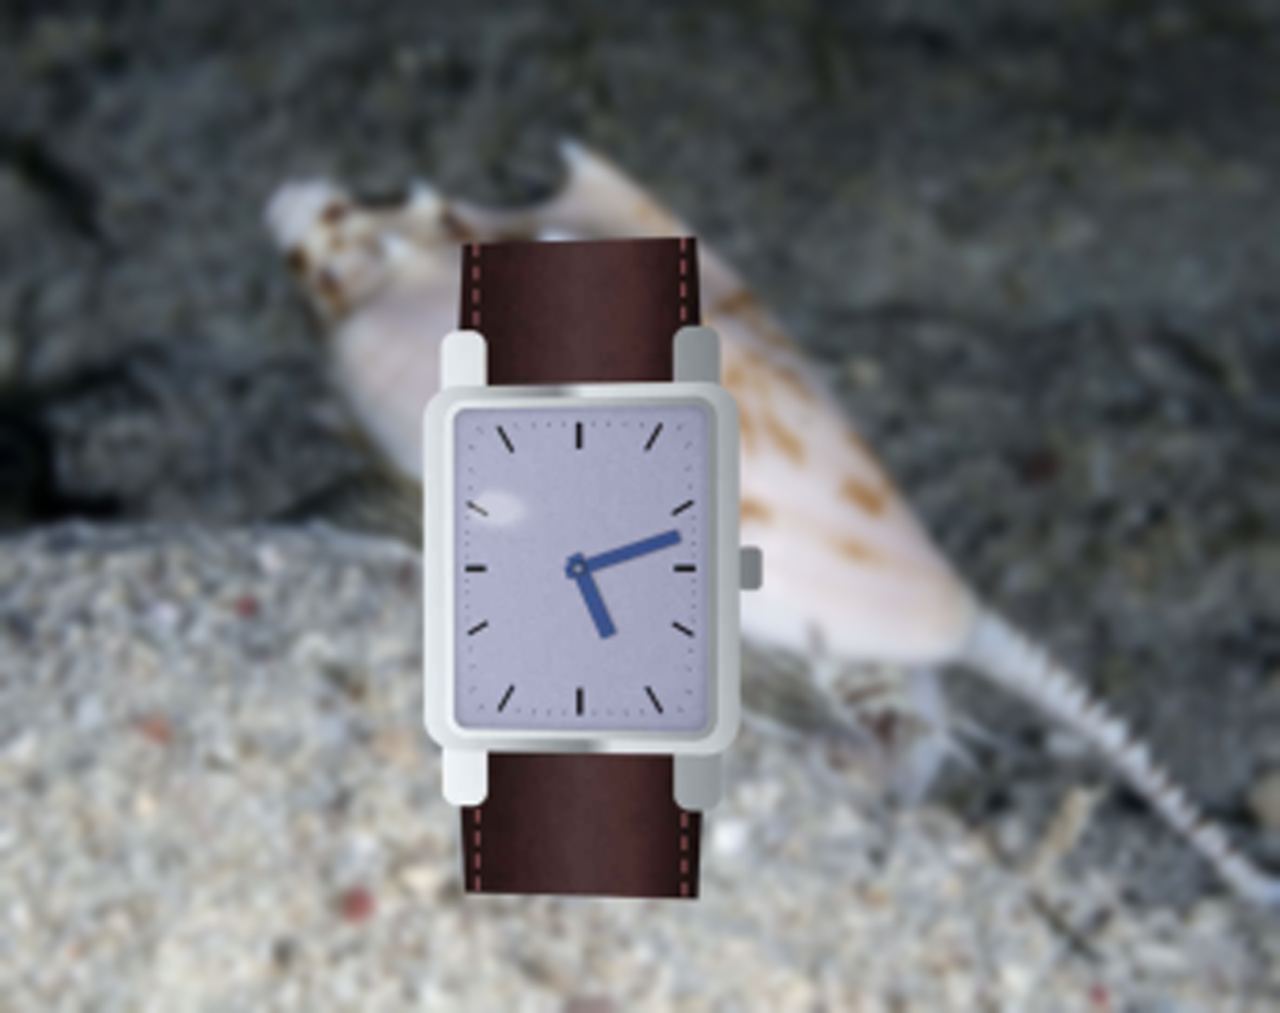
5:12
